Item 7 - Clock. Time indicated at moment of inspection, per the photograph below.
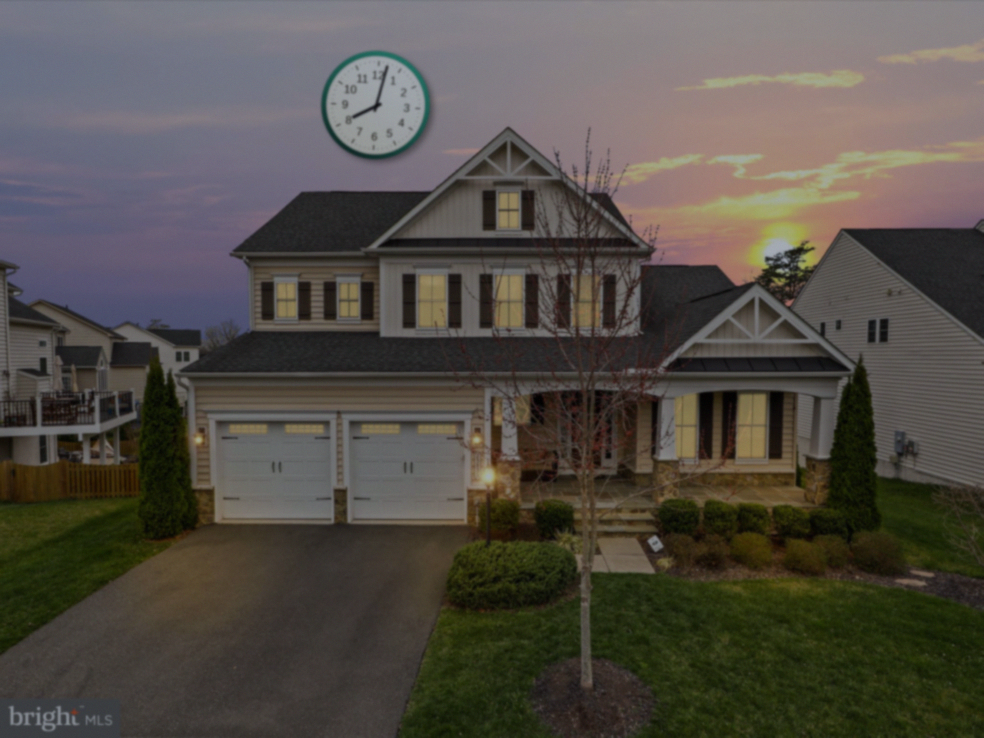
8:02
